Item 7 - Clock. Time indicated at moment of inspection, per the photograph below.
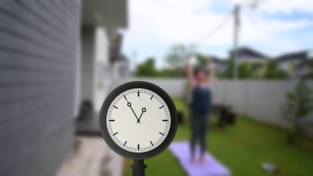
12:55
